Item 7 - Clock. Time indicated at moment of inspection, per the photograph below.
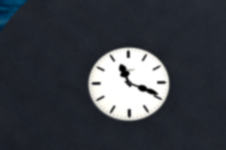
11:19
